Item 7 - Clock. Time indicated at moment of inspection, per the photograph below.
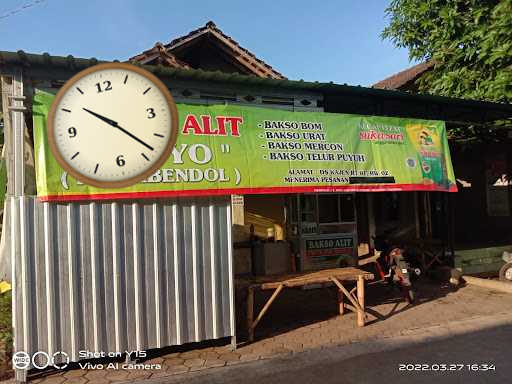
10:23
